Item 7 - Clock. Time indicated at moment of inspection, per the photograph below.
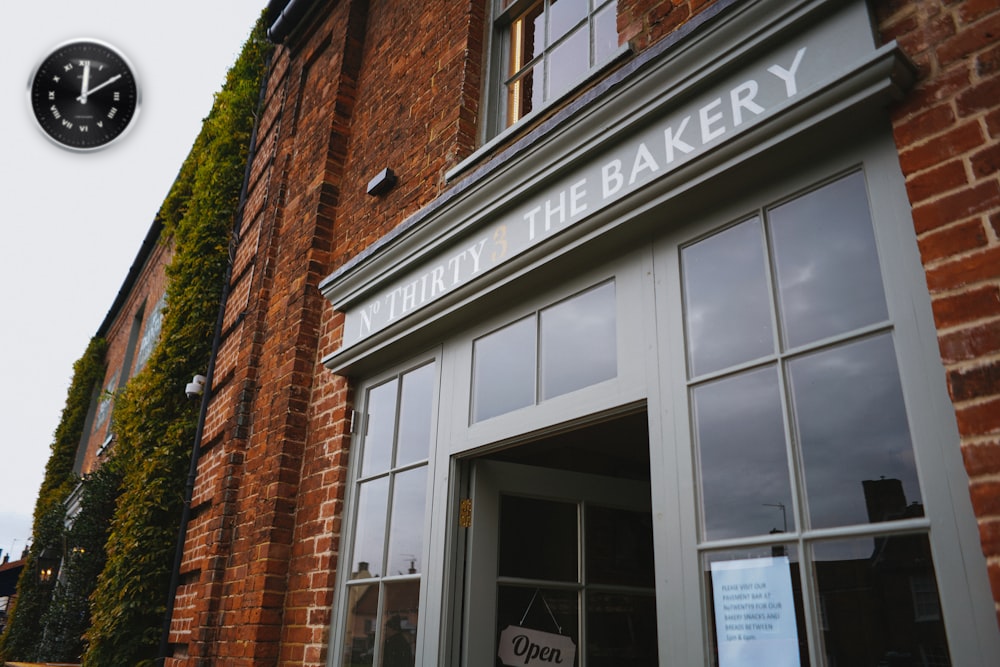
12:10
